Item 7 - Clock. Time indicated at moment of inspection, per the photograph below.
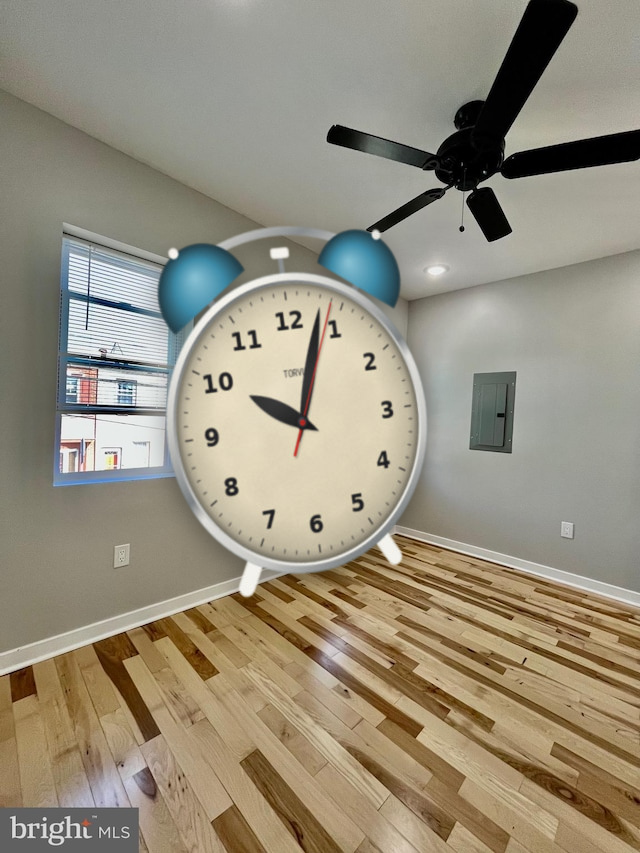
10:03:04
